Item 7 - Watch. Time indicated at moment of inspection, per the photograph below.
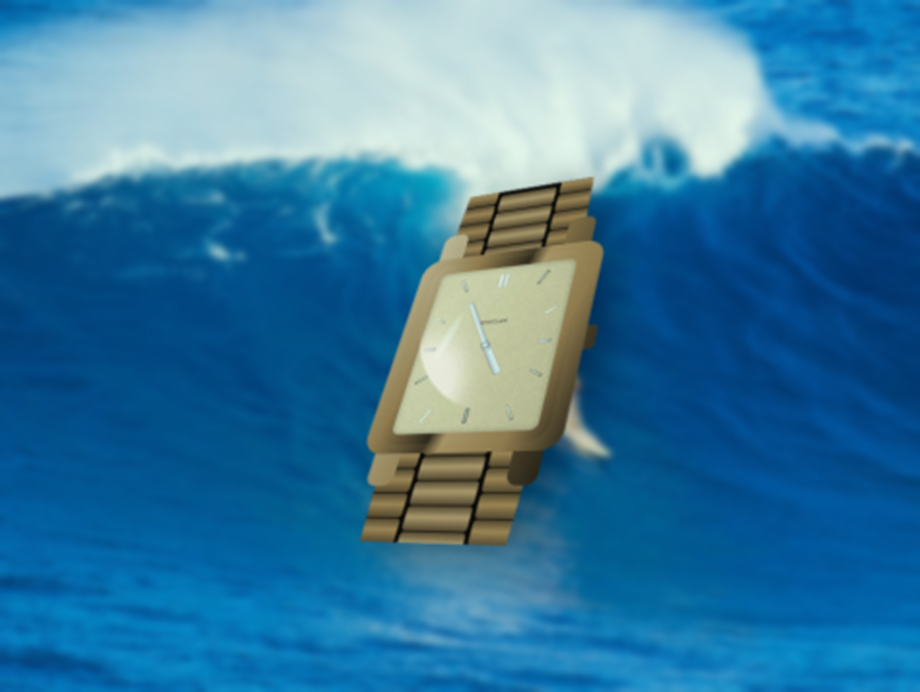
4:55
